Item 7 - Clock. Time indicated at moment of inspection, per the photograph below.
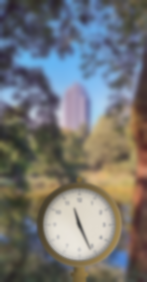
11:26
